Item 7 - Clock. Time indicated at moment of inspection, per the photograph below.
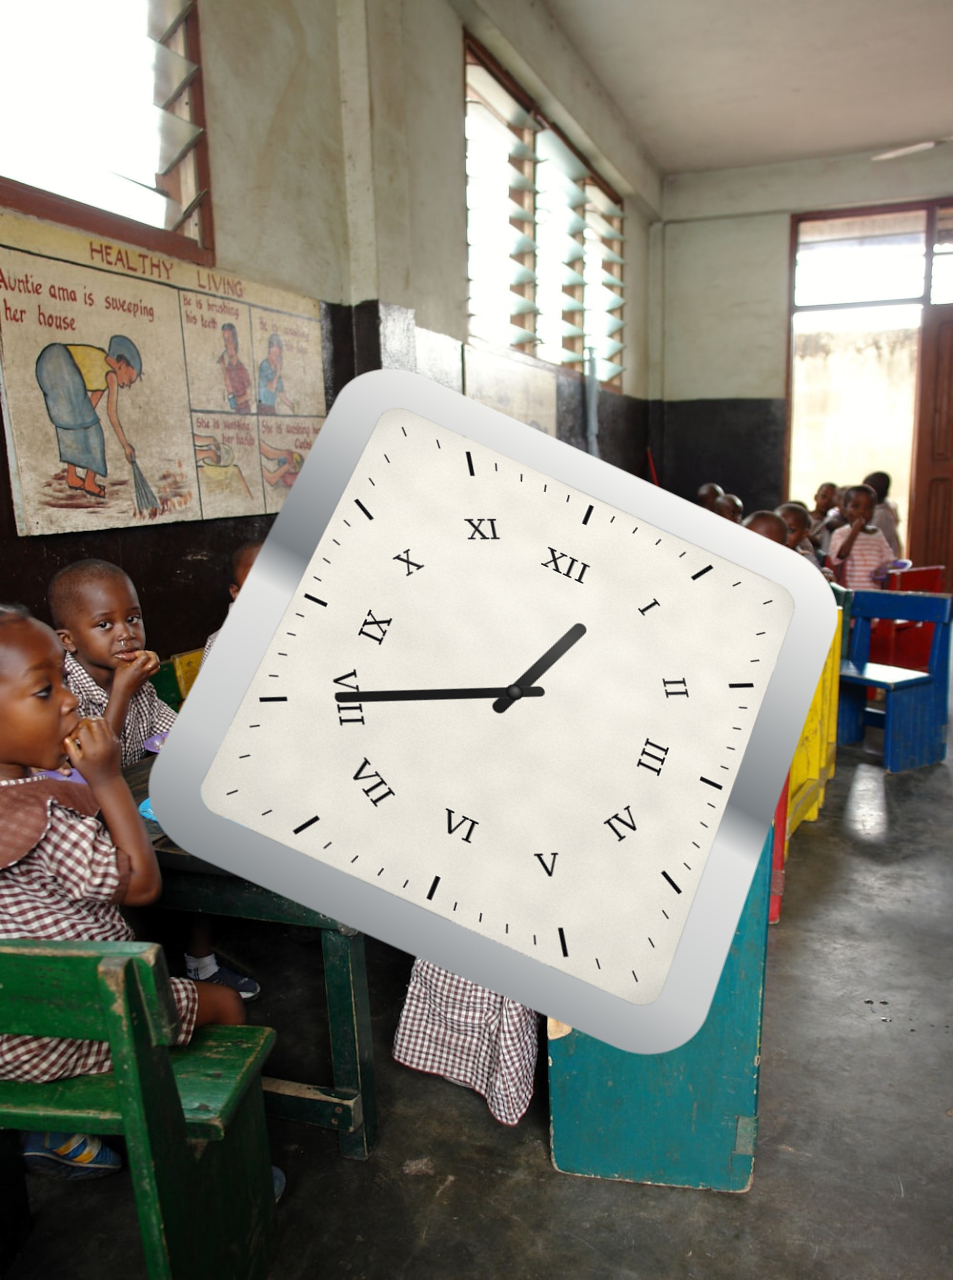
12:40
